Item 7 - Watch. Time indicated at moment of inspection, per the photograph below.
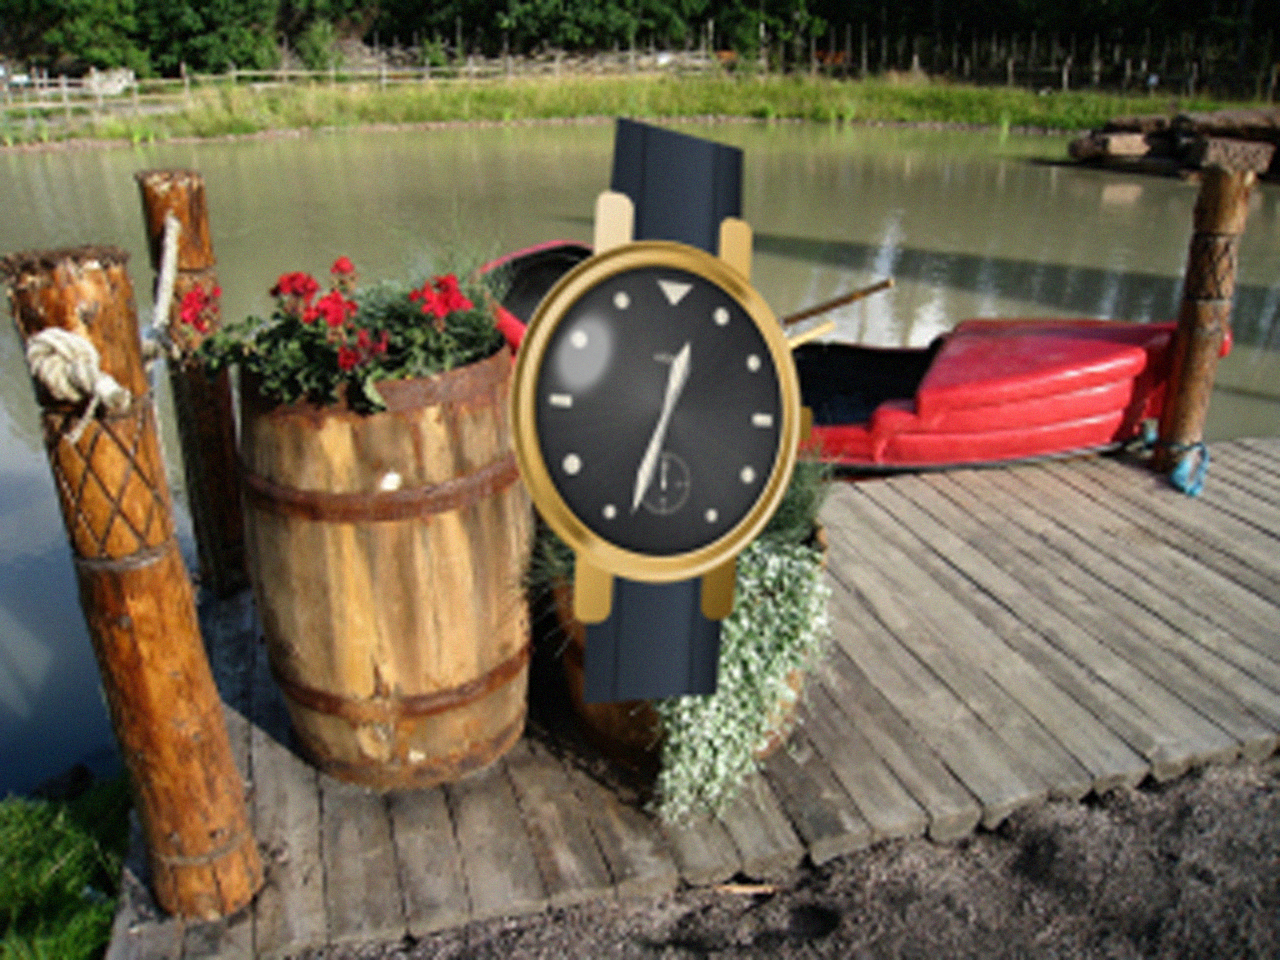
12:33
